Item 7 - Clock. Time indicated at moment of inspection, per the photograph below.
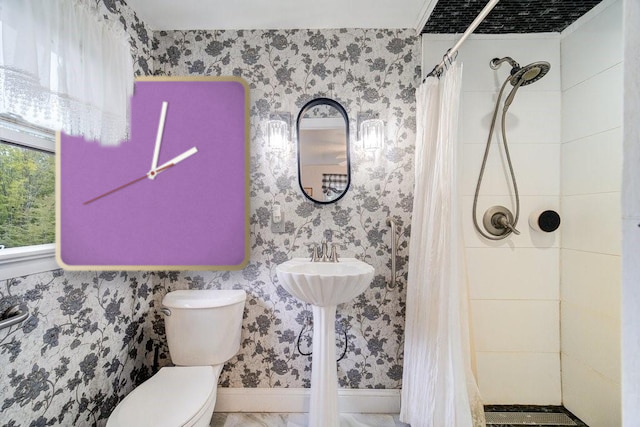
2:01:41
